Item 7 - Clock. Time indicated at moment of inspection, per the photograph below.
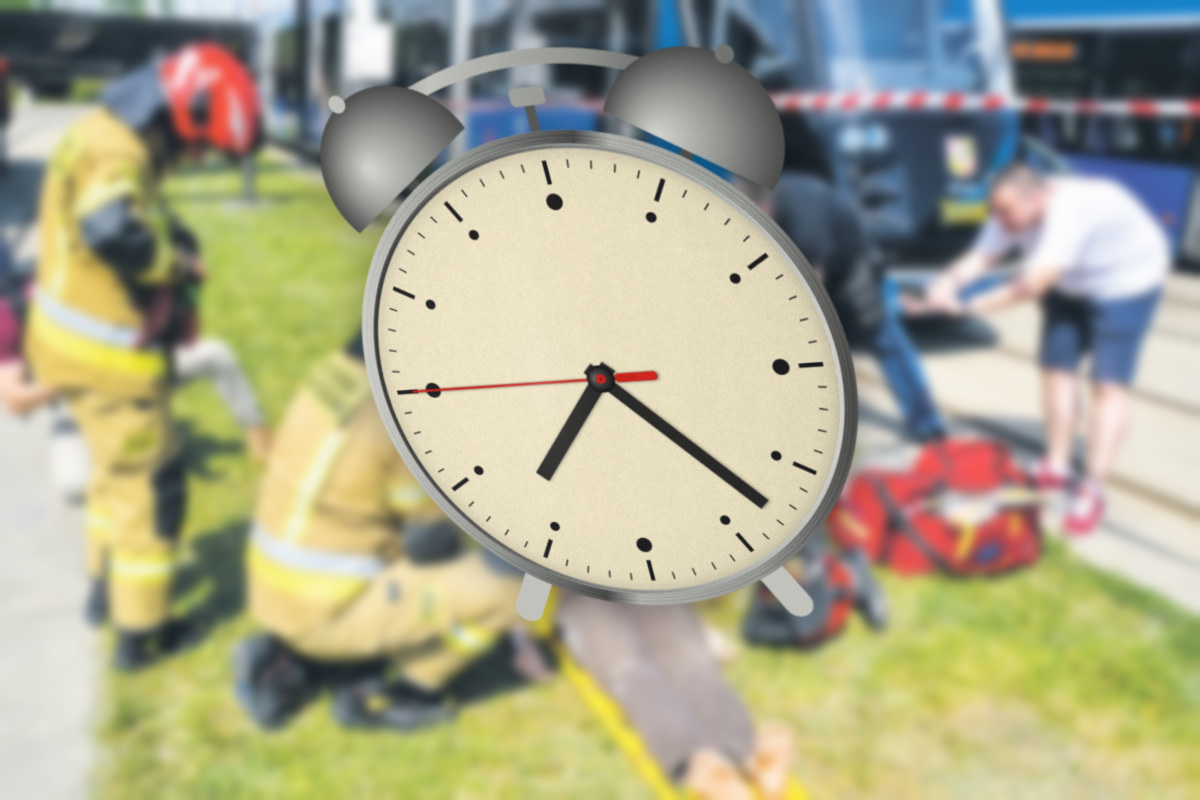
7:22:45
